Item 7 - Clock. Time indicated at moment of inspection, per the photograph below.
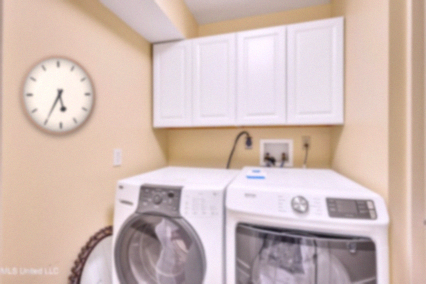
5:35
